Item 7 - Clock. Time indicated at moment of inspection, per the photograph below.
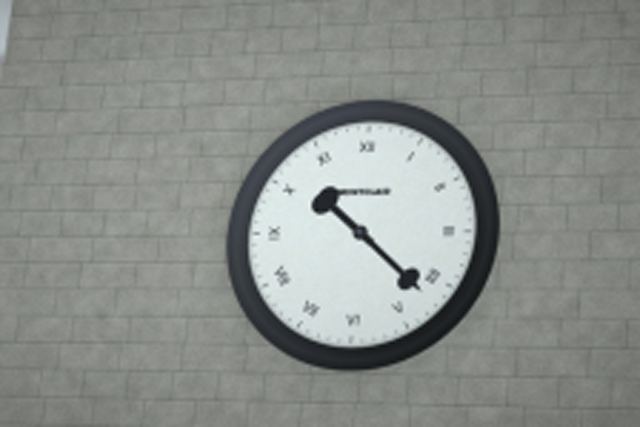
10:22
